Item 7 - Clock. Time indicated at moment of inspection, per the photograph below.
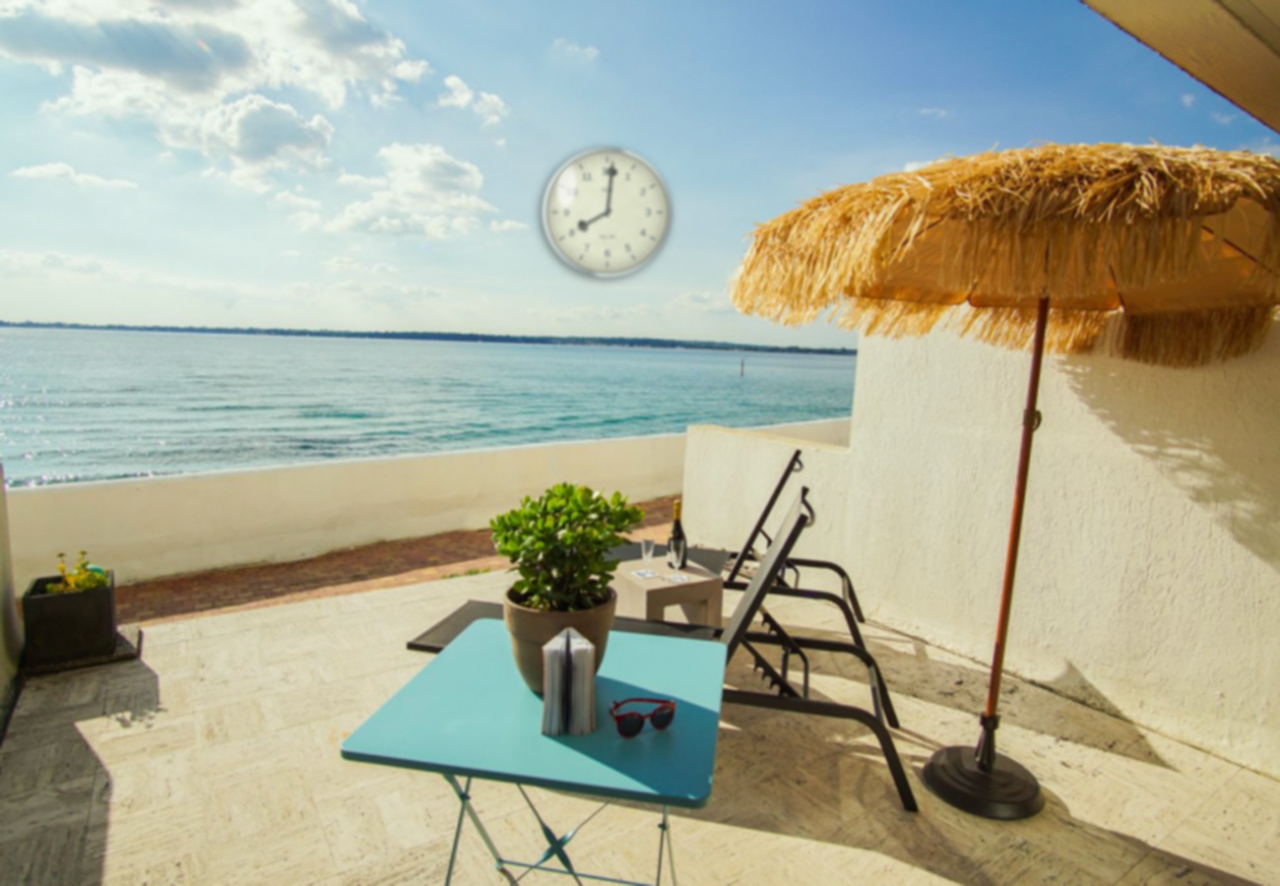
8:01
